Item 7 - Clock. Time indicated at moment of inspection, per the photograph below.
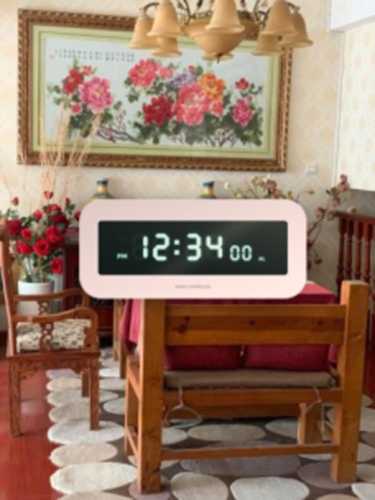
12:34:00
